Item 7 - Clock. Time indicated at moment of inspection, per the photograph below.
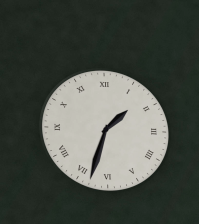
1:33
